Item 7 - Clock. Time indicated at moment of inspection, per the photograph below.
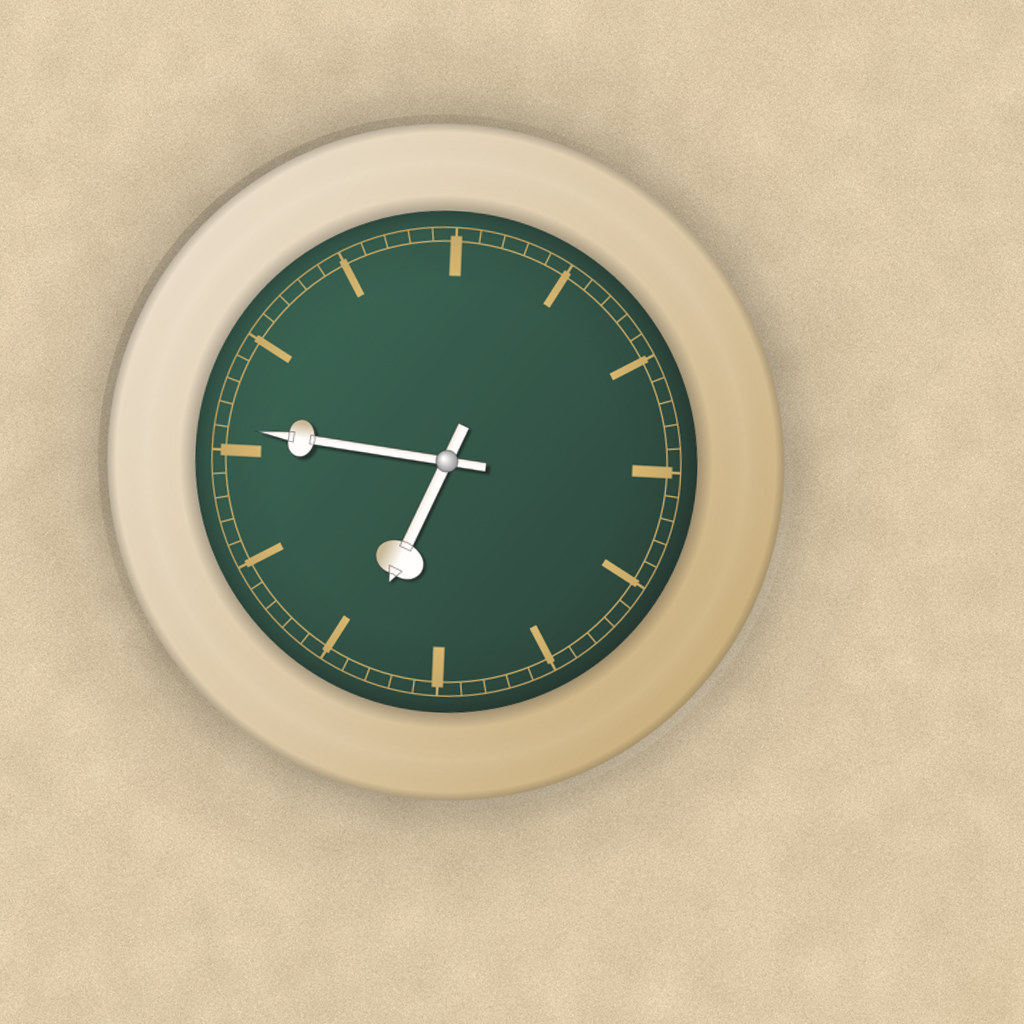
6:46
